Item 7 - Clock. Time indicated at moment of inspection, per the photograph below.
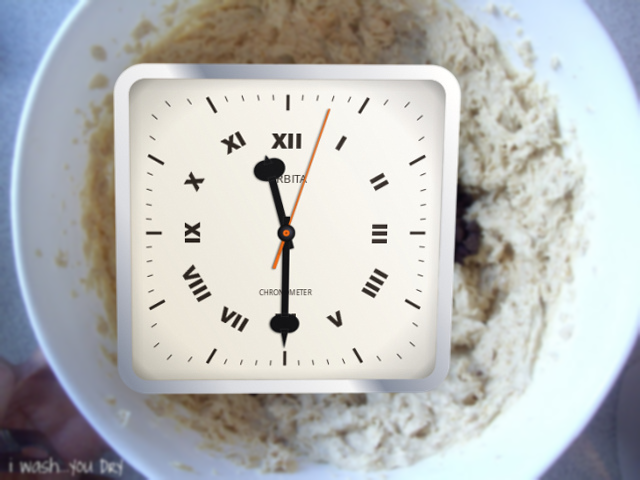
11:30:03
